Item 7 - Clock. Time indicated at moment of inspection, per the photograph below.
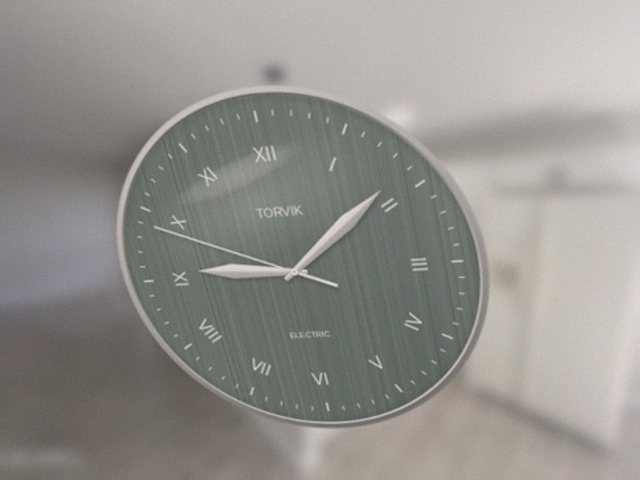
9:08:49
